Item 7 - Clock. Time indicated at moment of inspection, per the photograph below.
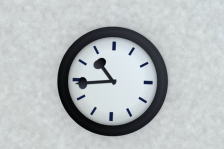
10:44
